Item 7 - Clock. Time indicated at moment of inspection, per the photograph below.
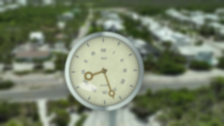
8:27
